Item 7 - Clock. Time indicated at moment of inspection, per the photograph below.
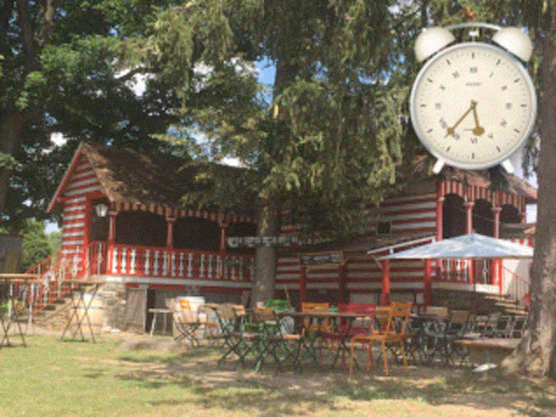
5:37
